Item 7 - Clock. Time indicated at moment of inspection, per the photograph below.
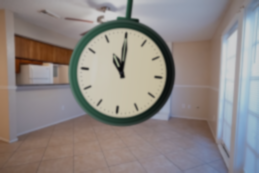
11:00
